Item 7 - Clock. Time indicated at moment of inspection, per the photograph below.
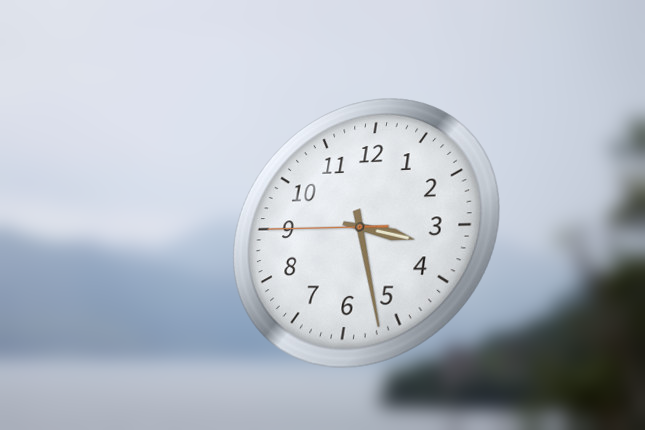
3:26:45
